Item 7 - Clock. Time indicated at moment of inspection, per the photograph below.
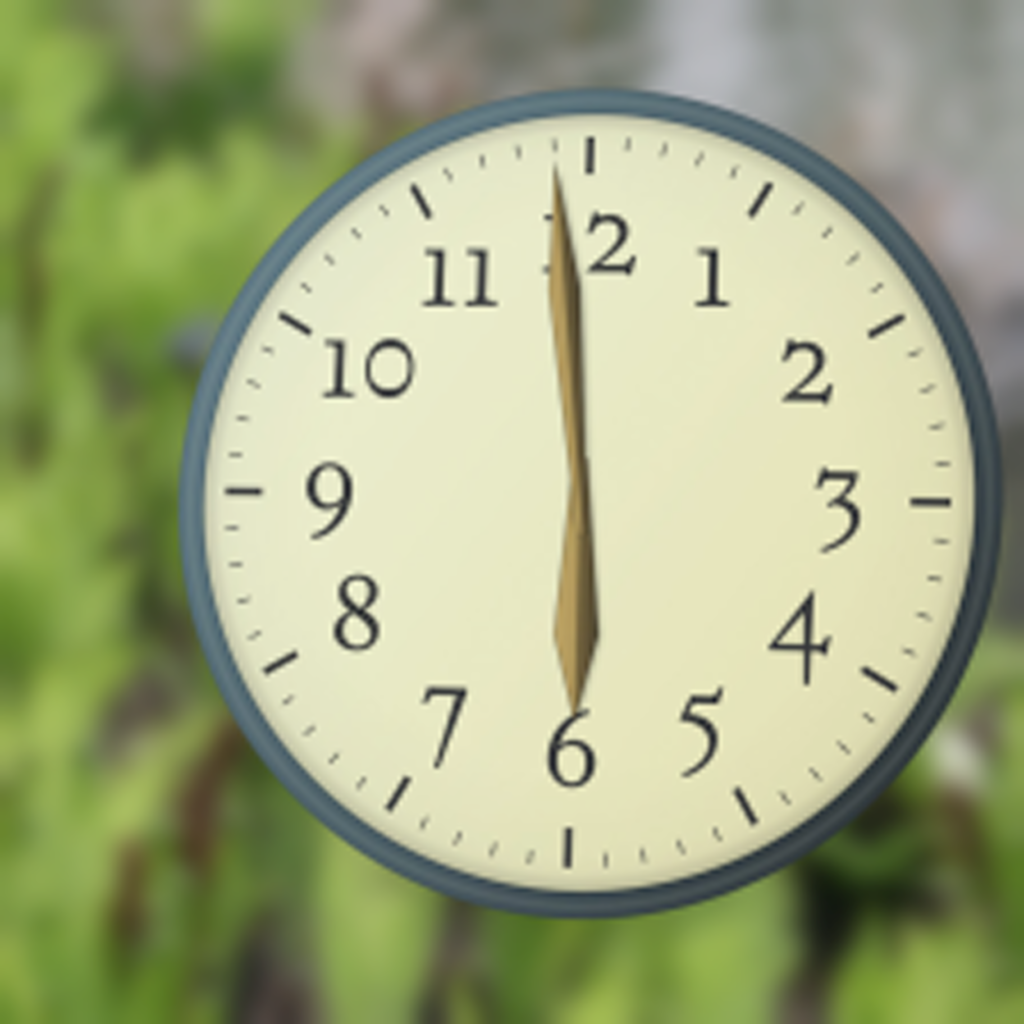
5:59
